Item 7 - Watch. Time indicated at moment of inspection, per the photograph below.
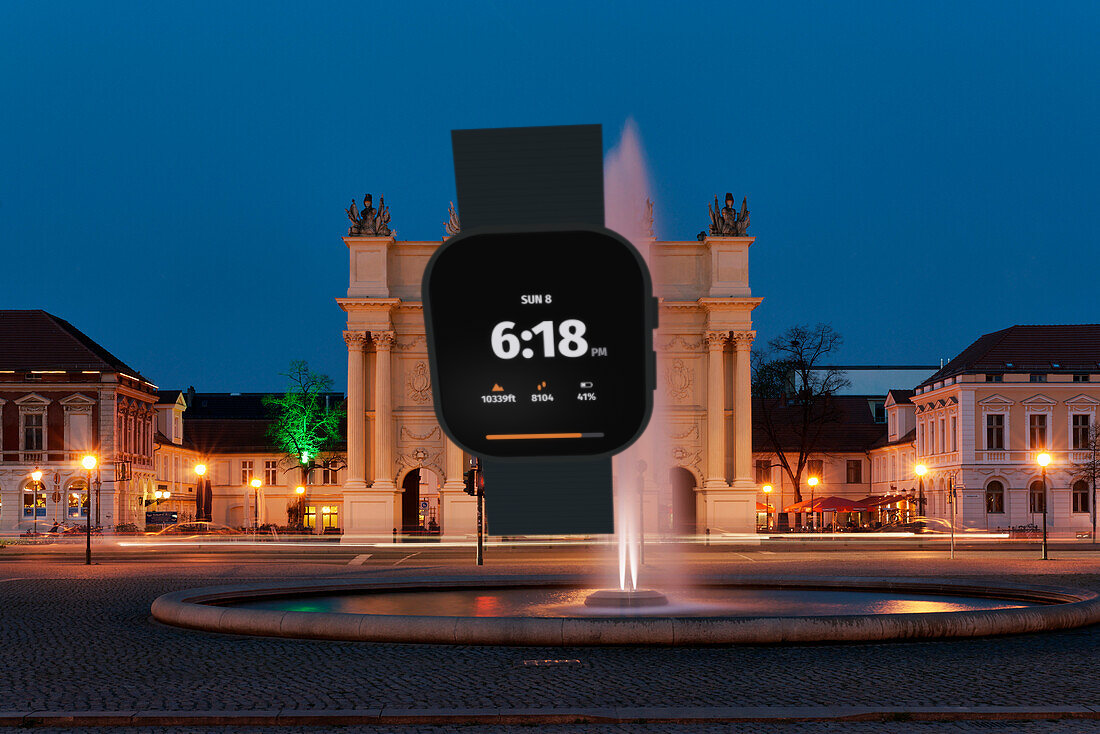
6:18
